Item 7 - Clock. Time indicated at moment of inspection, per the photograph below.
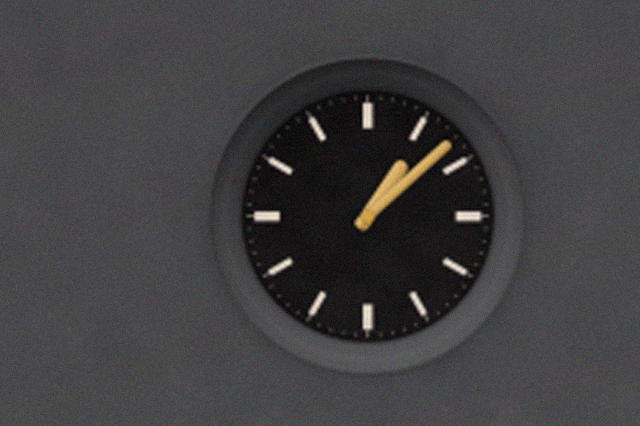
1:08
